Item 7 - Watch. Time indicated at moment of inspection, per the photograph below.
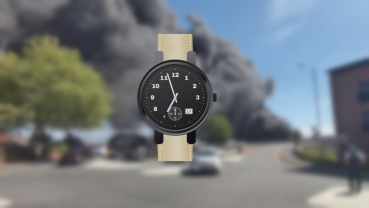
6:57
